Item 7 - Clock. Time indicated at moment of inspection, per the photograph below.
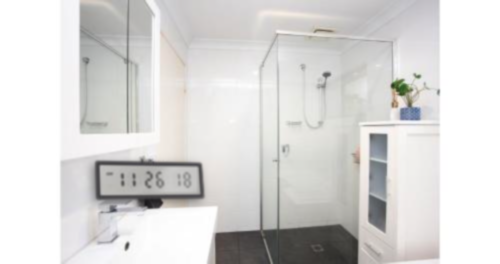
11:26:18
